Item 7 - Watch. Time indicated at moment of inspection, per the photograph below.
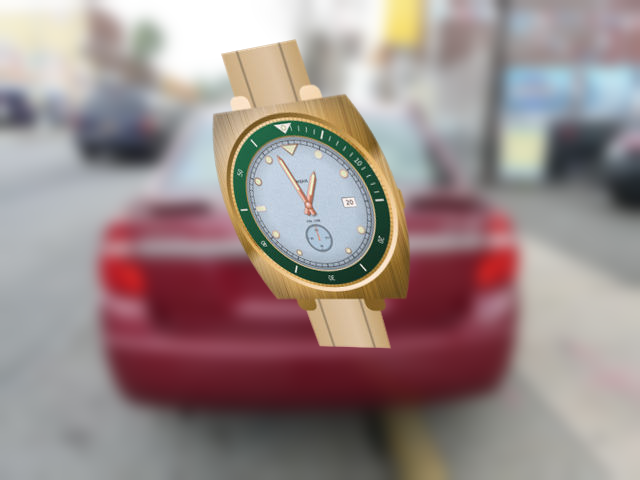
12:57
